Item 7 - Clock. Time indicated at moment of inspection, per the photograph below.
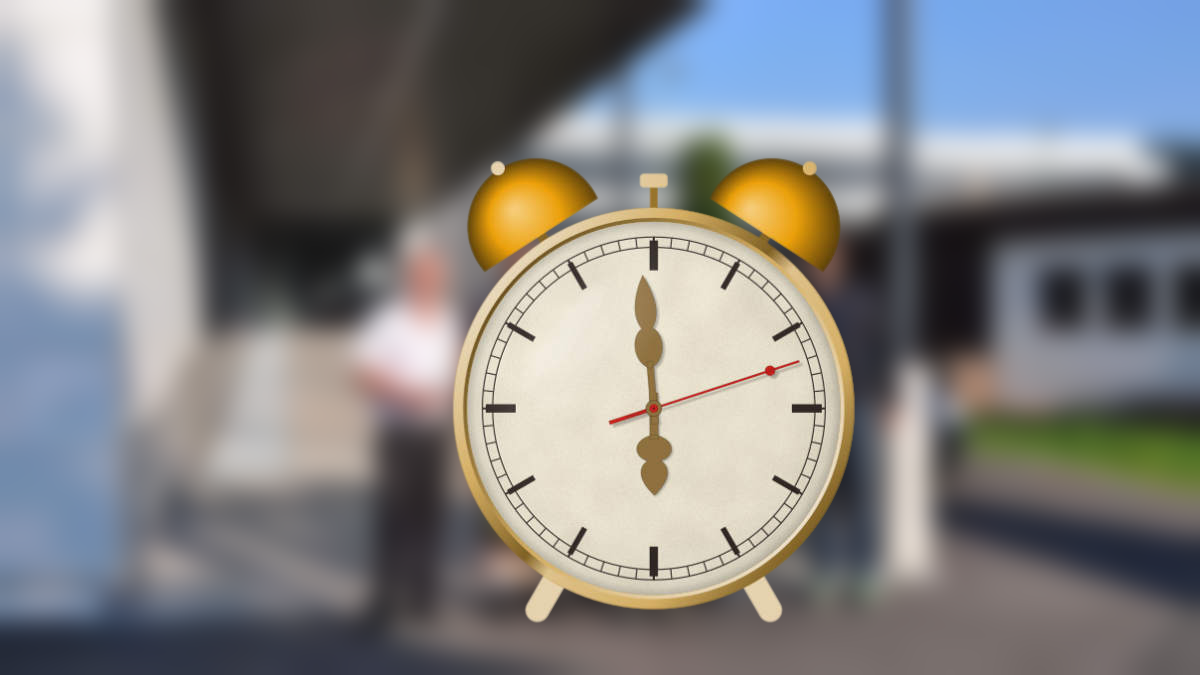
5:59:12
